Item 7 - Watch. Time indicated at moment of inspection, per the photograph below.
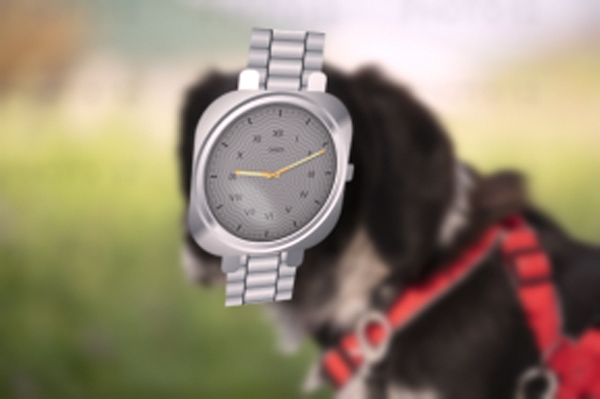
9:11
